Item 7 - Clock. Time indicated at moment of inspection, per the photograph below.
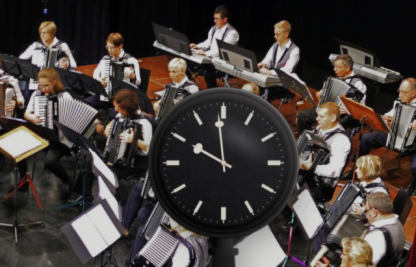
9:59
